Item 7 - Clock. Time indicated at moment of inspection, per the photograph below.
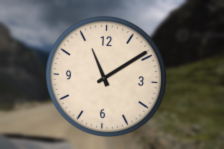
11:09
